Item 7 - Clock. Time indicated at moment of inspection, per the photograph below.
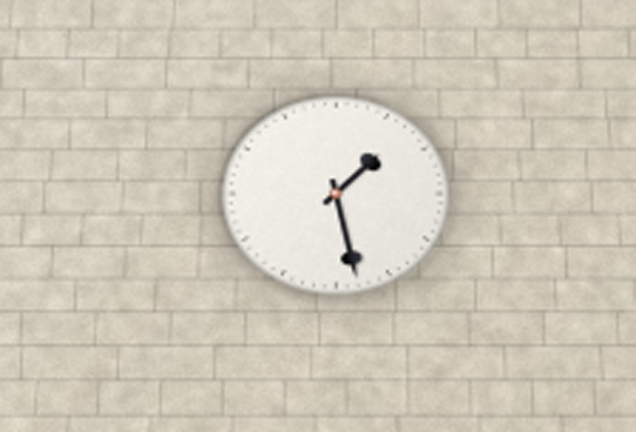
1:28
